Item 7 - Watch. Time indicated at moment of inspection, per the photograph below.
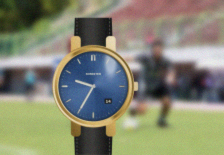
9:35
